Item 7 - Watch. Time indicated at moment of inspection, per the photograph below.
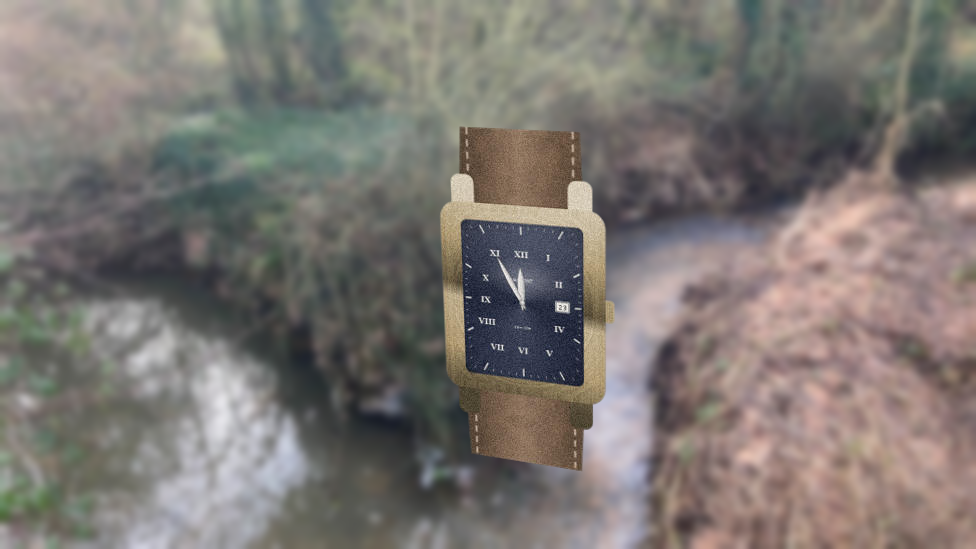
11:55
